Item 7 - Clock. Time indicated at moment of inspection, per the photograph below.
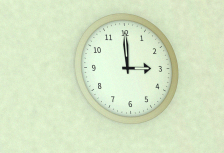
3:00
